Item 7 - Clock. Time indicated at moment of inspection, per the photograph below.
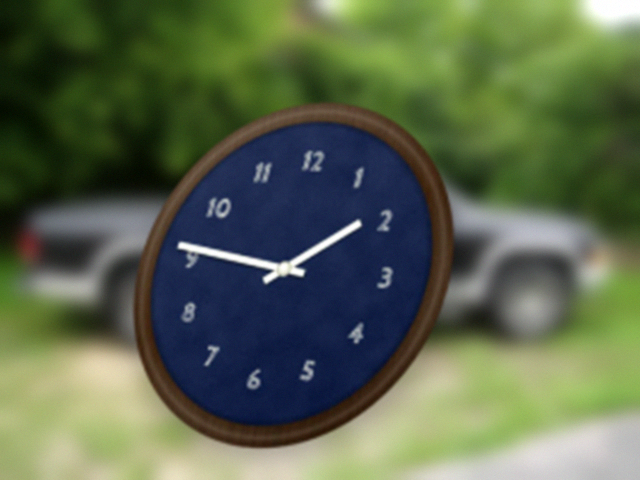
1:46
